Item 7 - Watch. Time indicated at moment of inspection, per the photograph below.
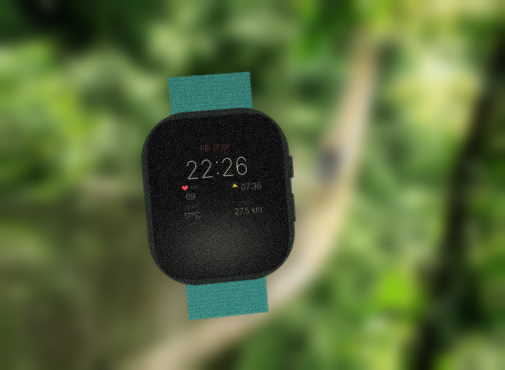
22:26
